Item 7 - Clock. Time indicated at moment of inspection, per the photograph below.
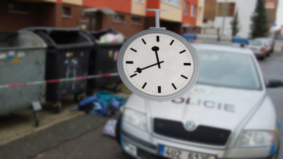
11:41
